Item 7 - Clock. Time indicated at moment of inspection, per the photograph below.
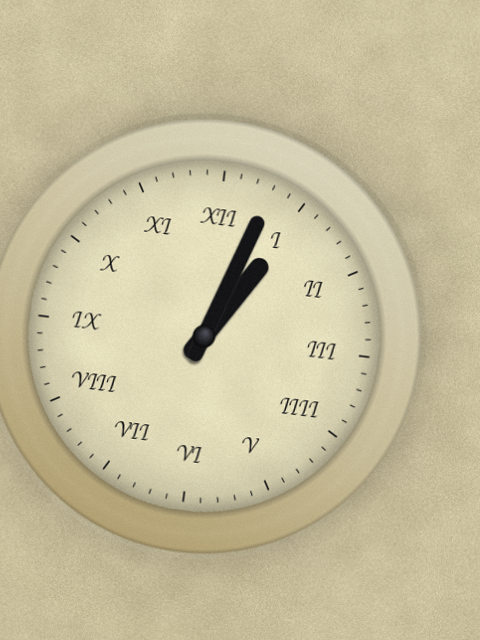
1:03
